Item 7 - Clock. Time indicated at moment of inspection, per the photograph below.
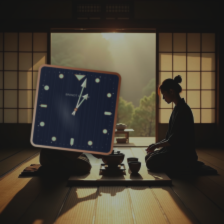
1:02
